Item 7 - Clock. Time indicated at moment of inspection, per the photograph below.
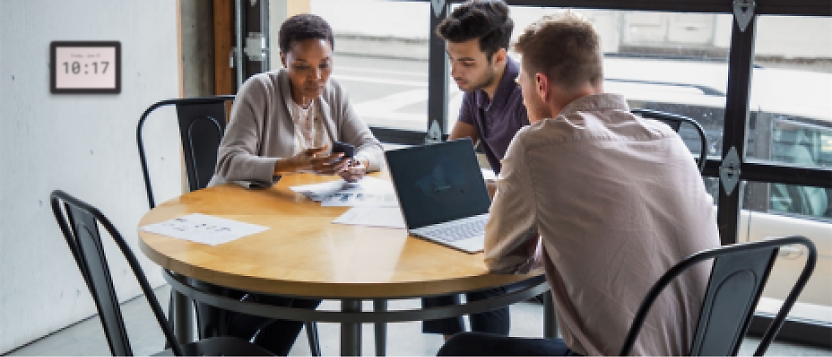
10:17
